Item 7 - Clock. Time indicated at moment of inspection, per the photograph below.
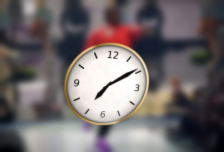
7:09
